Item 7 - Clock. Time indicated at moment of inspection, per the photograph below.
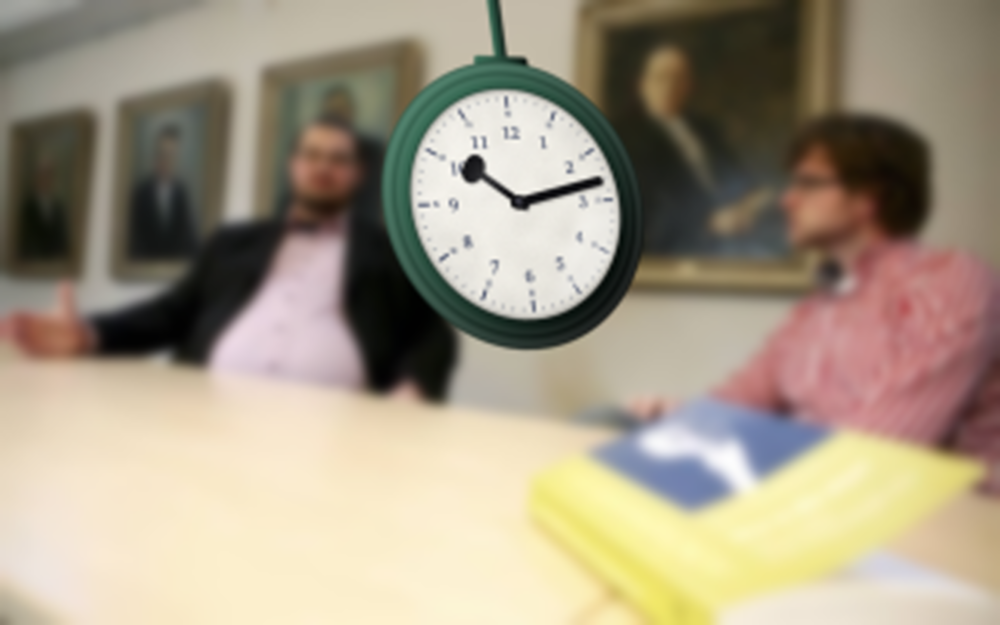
10:13
